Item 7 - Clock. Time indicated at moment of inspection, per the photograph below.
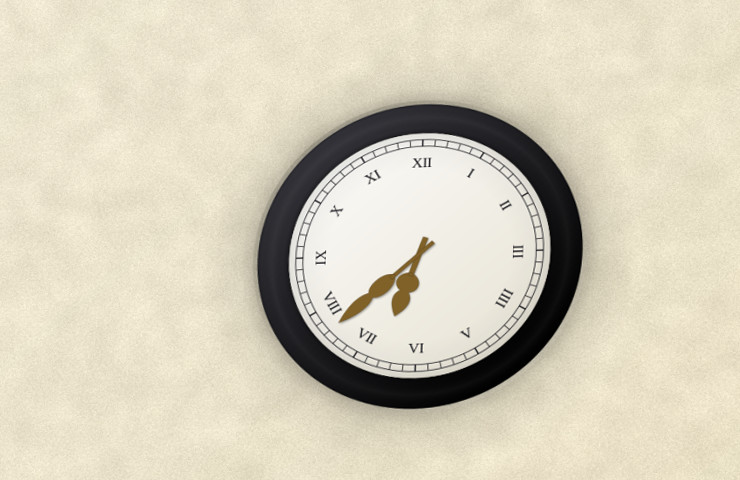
6:38
